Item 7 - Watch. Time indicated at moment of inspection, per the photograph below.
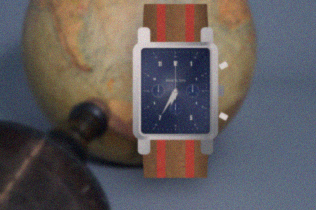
6:35
